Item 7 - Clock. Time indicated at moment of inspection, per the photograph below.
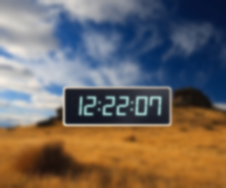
12:22:07
